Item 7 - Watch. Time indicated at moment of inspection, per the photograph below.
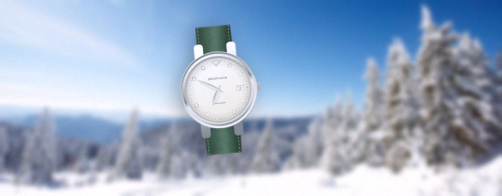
6:50
